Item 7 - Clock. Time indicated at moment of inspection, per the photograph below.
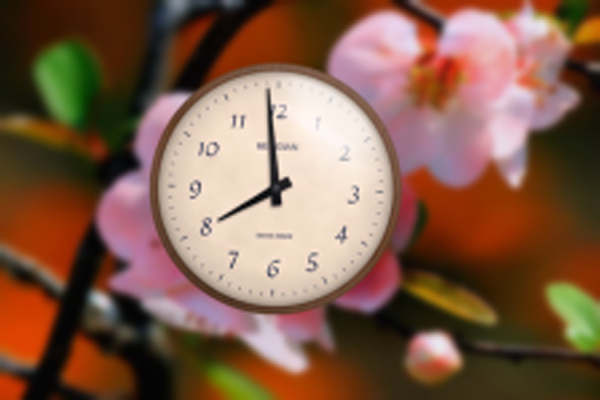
7:59
